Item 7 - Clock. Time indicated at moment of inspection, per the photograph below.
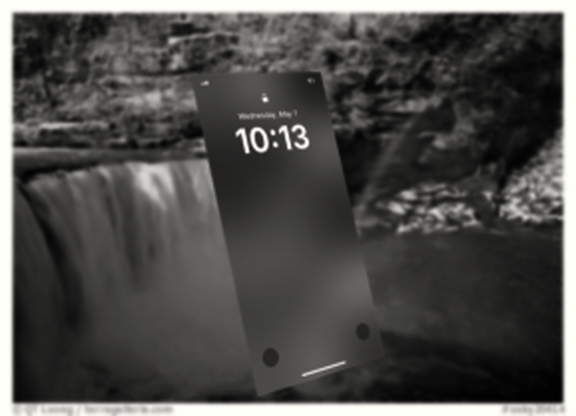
10:13
